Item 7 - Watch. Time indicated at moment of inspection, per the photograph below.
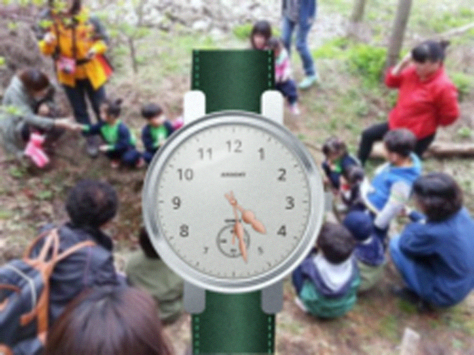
4:28
